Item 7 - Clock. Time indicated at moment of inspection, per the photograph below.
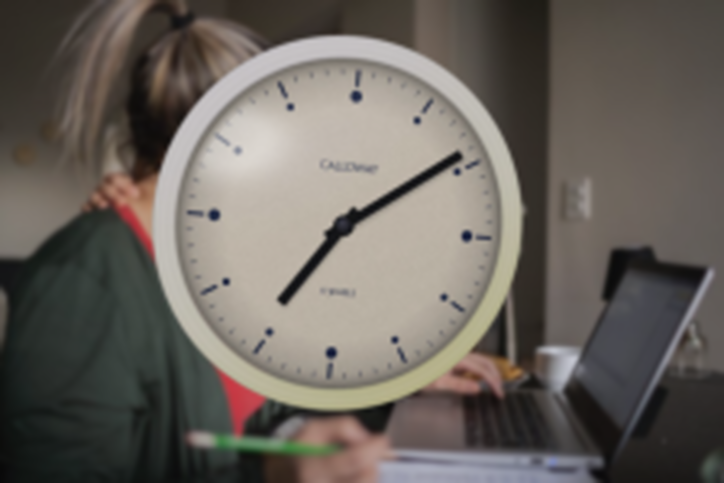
7:09
